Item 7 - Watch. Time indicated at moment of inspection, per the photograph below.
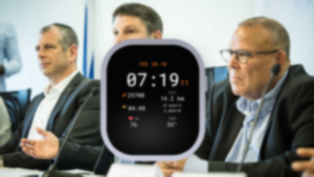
7:19
